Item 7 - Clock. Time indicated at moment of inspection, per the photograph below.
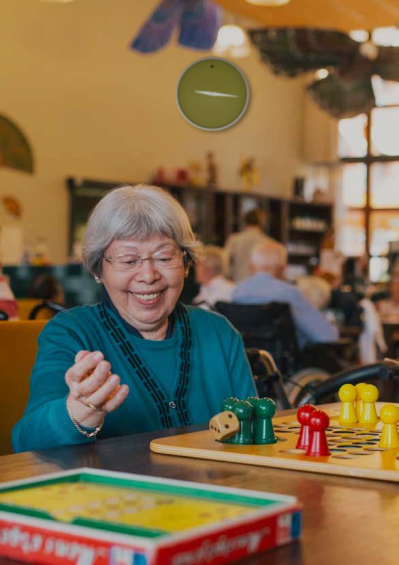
9:16
